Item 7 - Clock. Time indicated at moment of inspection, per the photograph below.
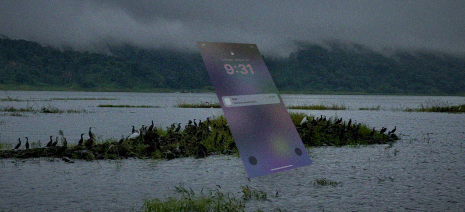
9:31
